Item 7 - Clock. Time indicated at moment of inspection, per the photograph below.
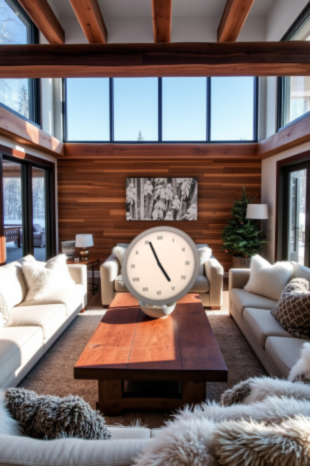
4:56
